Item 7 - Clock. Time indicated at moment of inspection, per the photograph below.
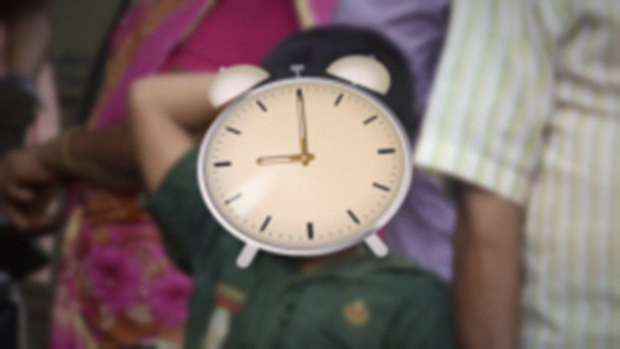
9:00
